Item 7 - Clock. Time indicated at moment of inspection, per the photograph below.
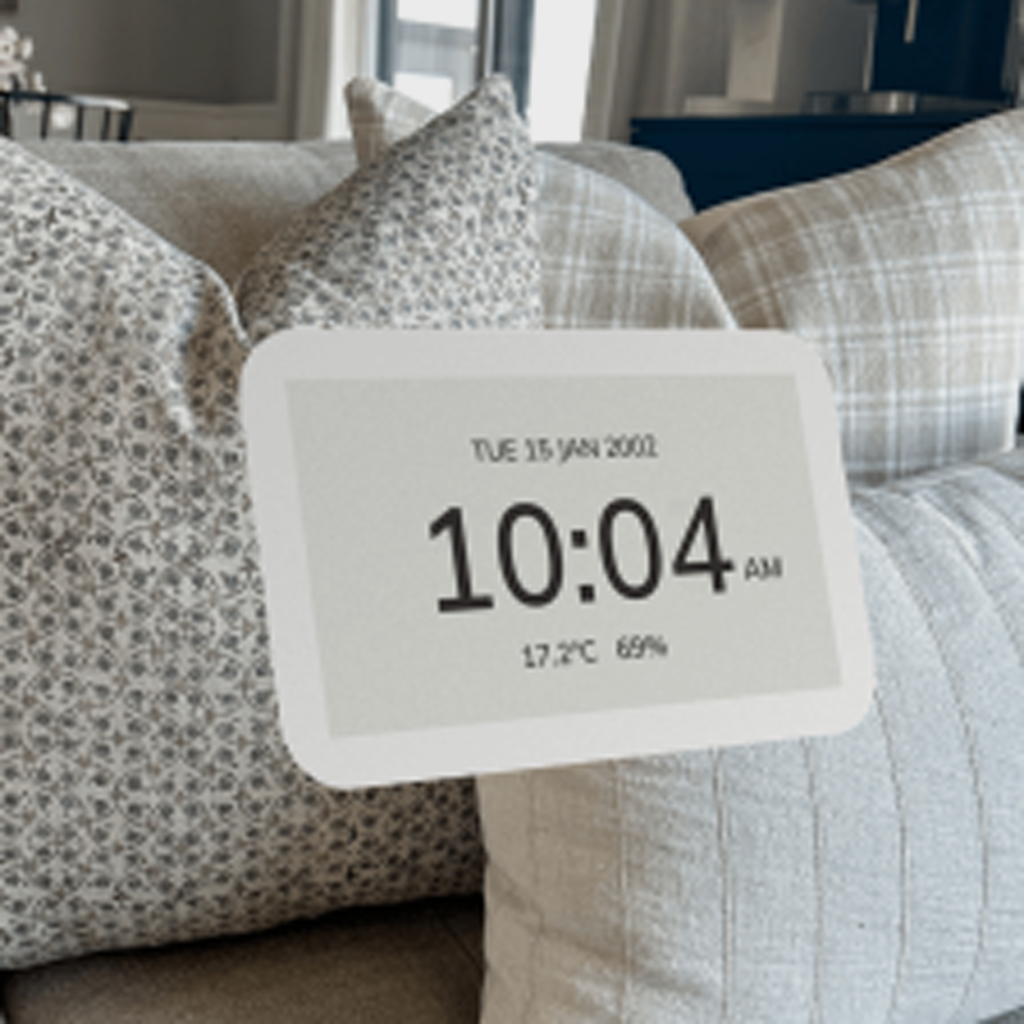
10:04
